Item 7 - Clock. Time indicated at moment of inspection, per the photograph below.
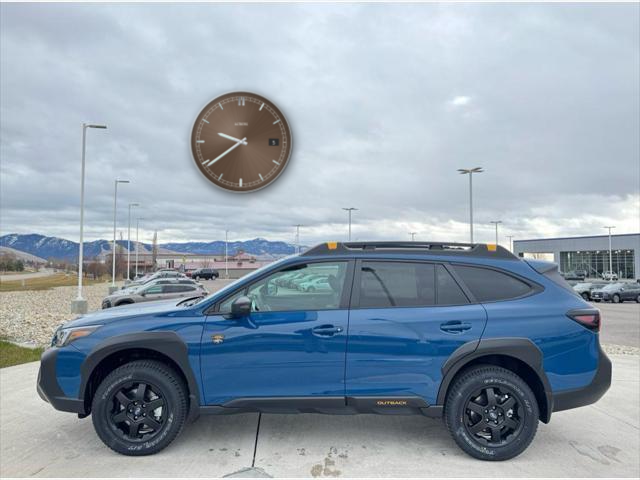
9:39
